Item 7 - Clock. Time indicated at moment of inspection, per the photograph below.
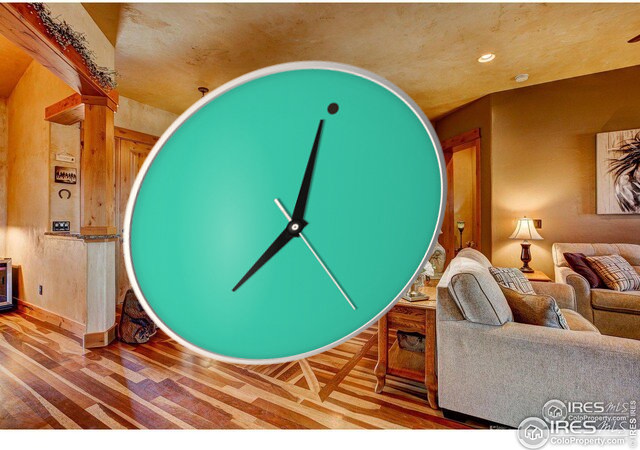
6:59:22
